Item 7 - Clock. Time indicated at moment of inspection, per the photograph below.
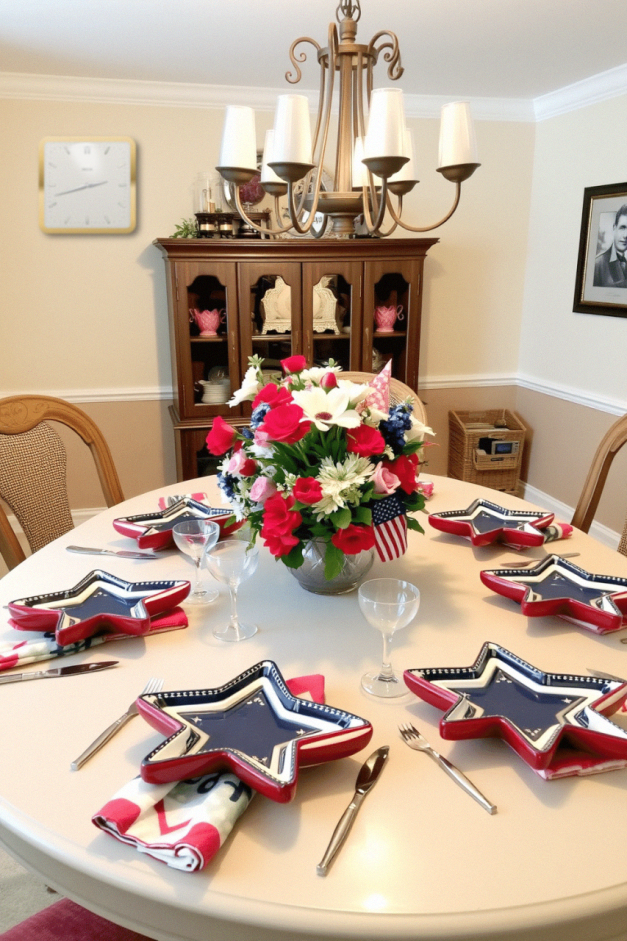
2:42
